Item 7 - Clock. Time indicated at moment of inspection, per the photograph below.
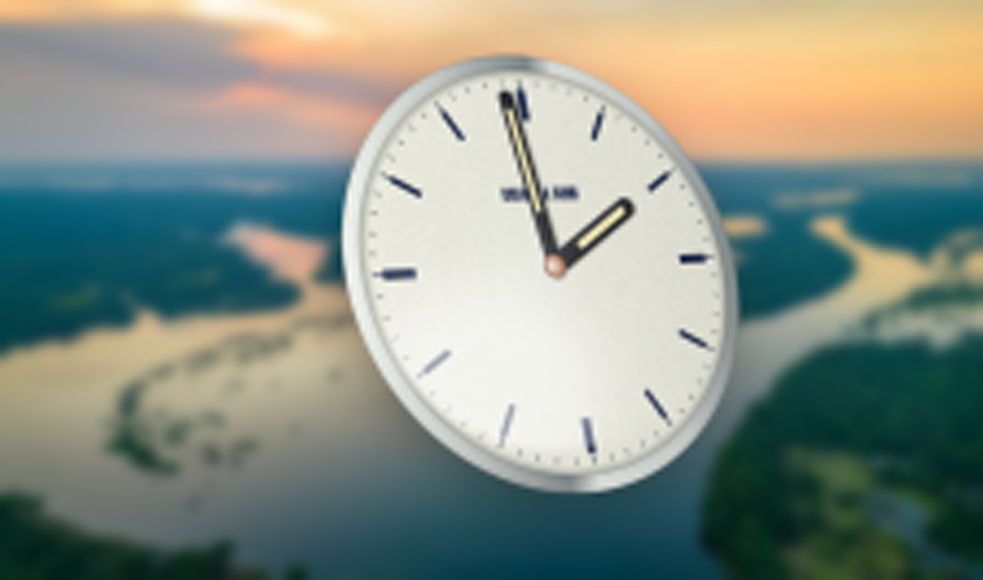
1:59
